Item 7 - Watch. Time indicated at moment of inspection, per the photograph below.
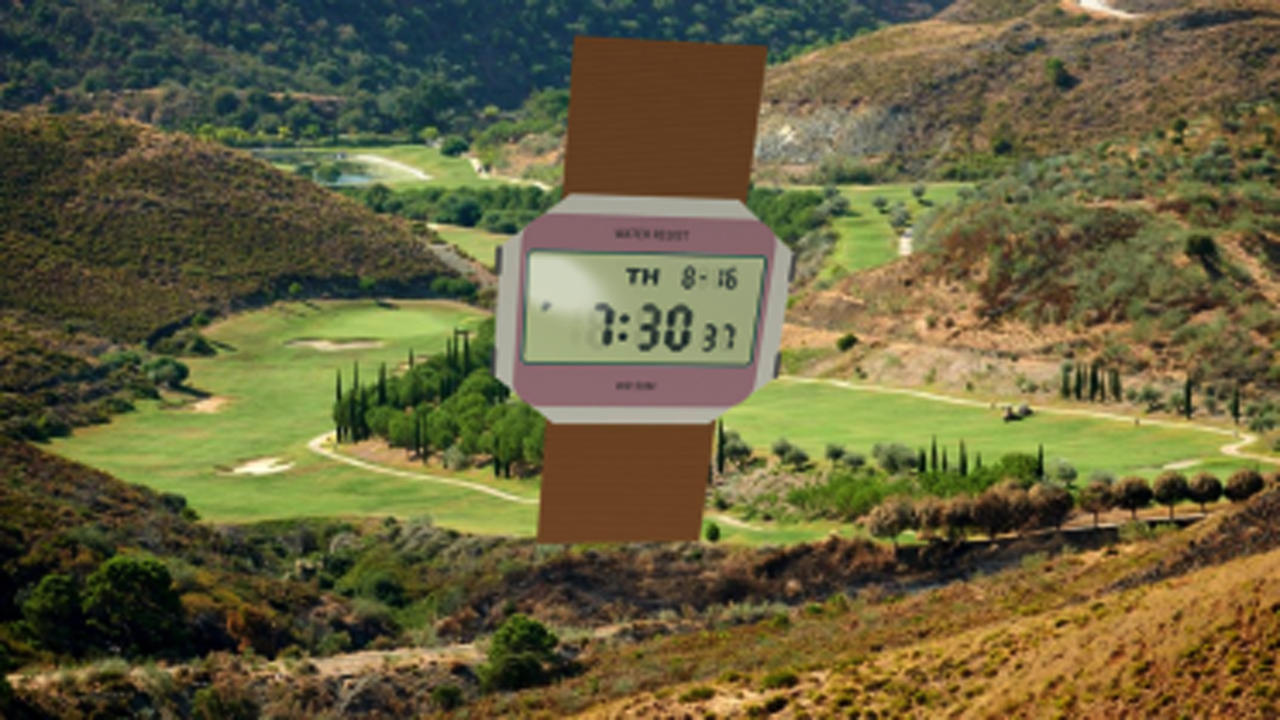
7:30:37
